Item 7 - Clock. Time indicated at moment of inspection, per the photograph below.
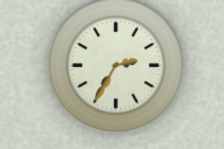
2:35
